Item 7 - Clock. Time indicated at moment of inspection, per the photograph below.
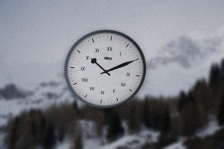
10:10
